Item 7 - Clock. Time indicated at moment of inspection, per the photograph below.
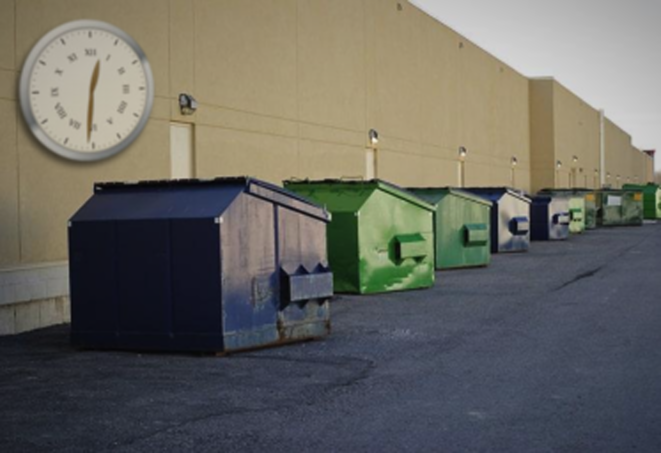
12:31
